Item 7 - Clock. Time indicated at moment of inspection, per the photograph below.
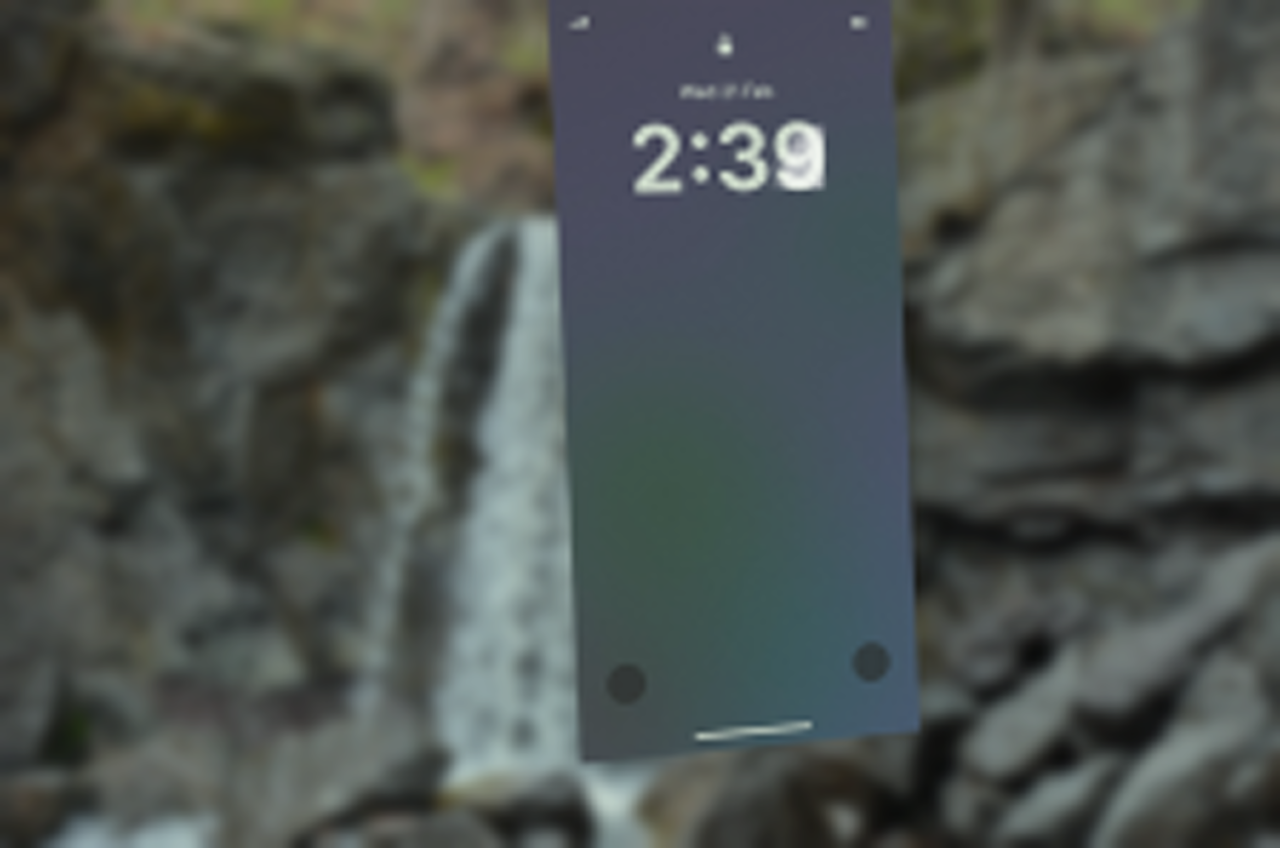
2:39
